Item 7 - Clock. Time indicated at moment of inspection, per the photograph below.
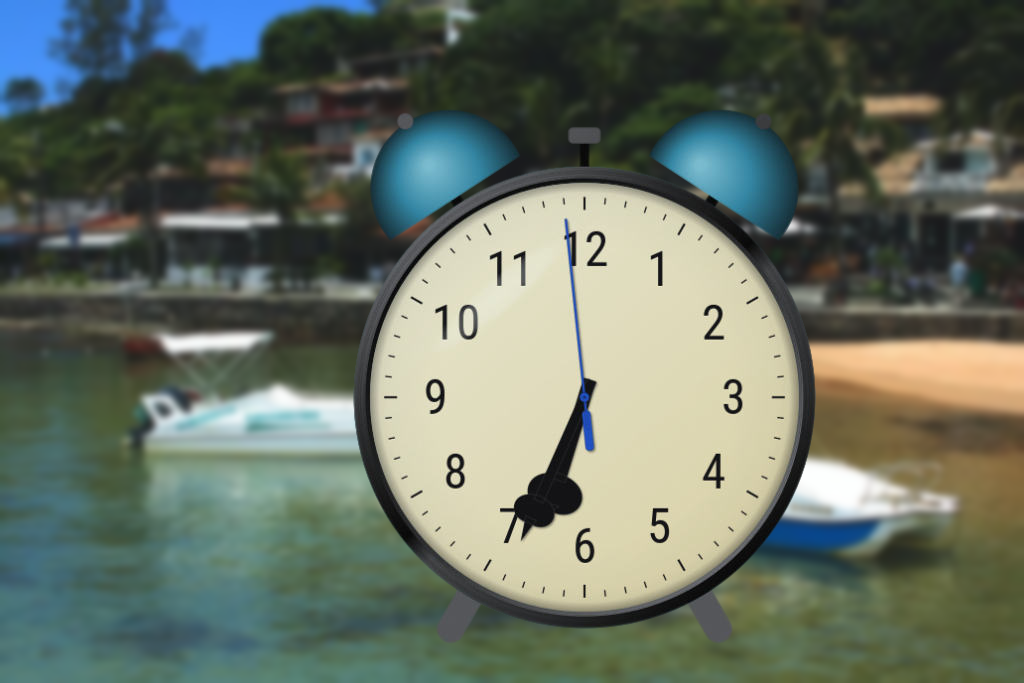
6:33:59
